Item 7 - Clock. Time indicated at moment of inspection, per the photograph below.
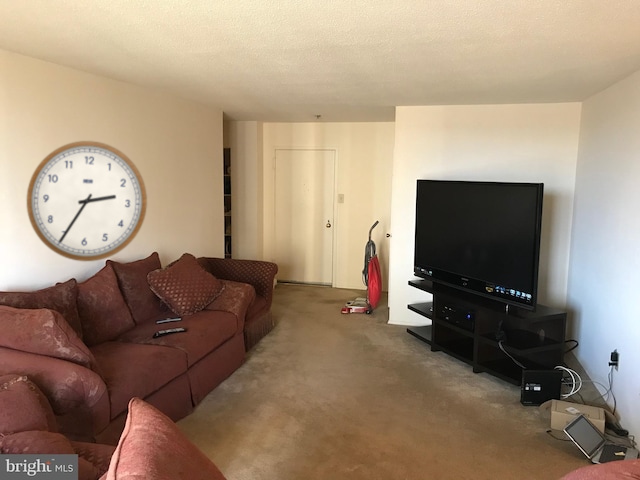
2:35
